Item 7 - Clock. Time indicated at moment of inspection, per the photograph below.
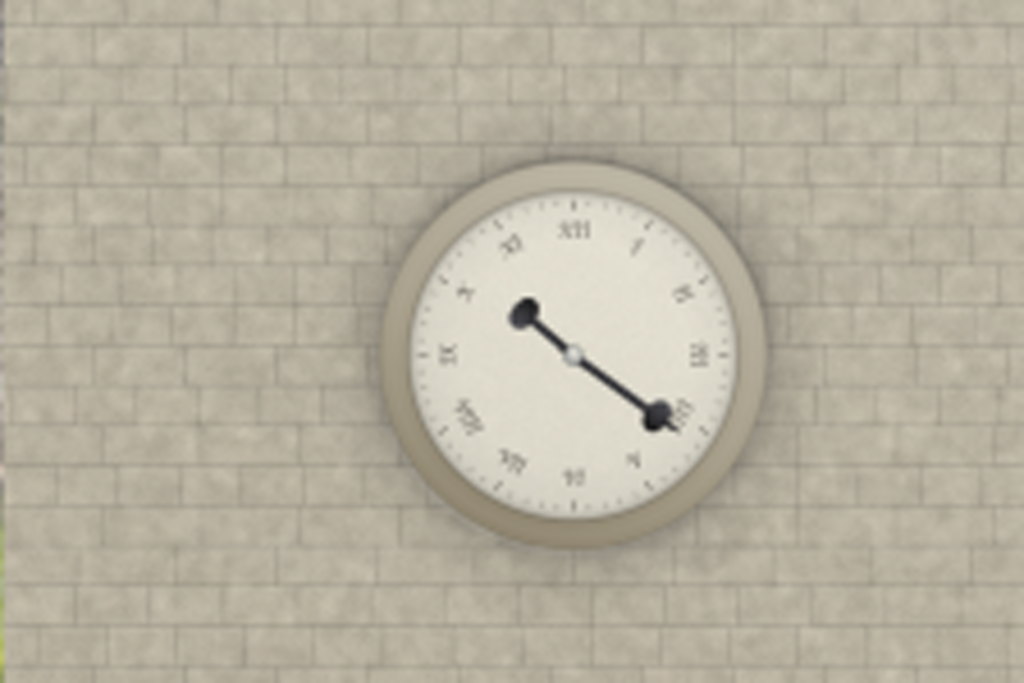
10:21
